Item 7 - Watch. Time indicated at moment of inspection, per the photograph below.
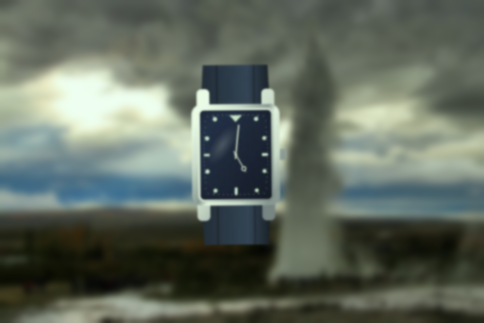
5:01
